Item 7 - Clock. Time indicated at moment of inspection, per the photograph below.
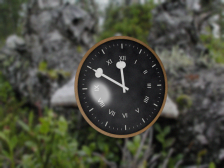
11:50
